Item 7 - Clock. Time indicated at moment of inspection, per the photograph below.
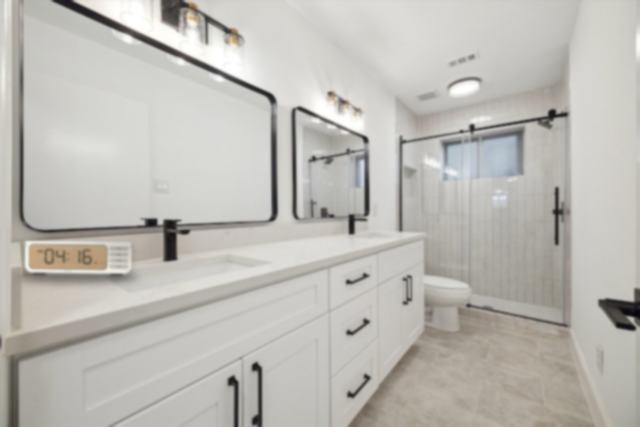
4:16
